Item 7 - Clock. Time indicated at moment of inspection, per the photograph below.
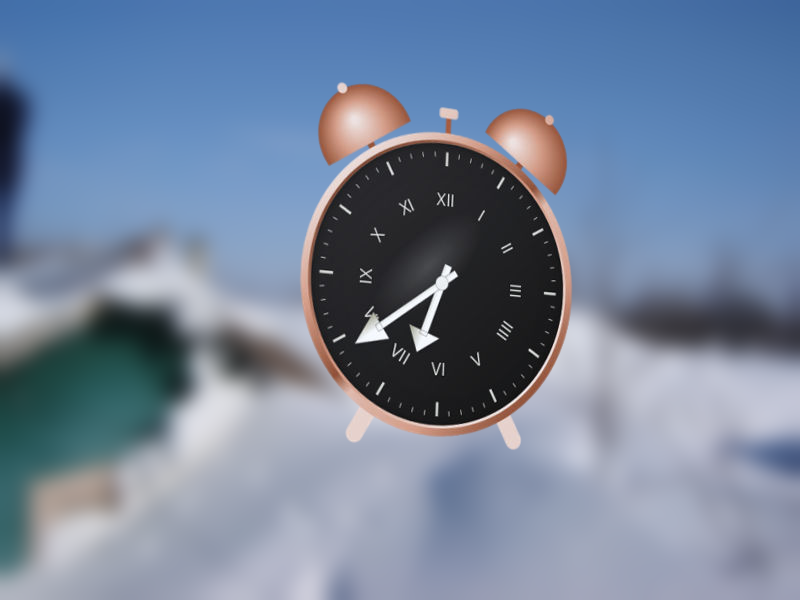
6:39
